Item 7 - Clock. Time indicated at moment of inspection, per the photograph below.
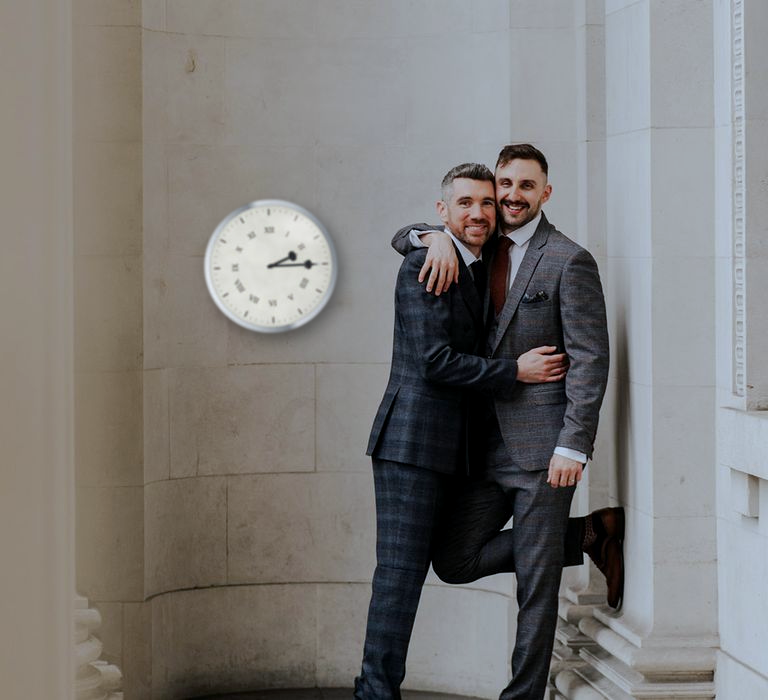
2:15
